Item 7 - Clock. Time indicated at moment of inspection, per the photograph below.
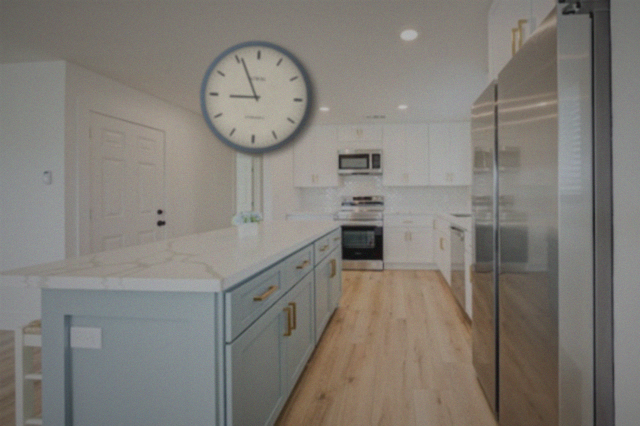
8:56
